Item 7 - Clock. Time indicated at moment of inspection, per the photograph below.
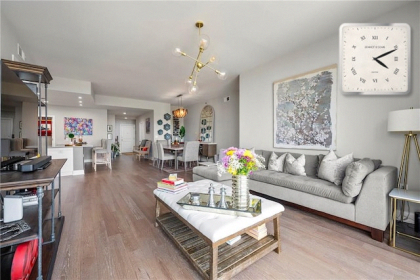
4:11
